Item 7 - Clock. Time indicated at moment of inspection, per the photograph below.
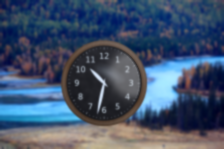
10:32
